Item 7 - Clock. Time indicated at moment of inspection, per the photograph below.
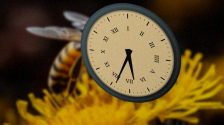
6:39
